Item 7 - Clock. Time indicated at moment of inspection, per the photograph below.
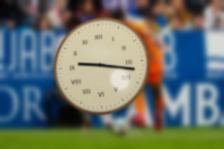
9:17
